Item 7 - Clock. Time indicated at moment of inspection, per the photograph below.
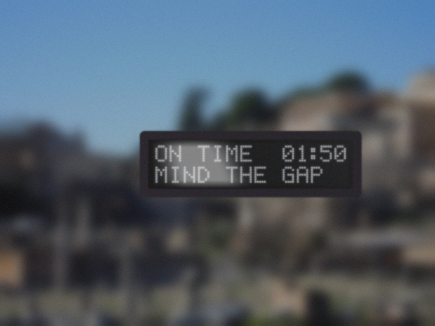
1:50
